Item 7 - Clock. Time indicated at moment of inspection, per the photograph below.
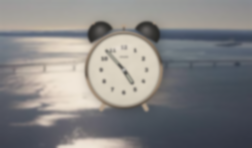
4:53
